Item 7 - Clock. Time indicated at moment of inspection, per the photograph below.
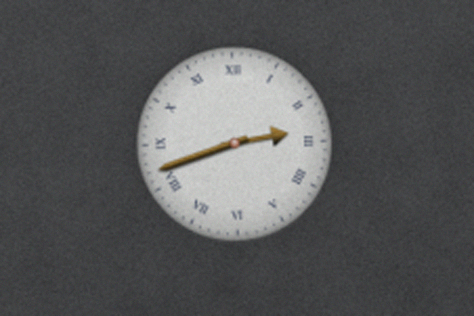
2:42
